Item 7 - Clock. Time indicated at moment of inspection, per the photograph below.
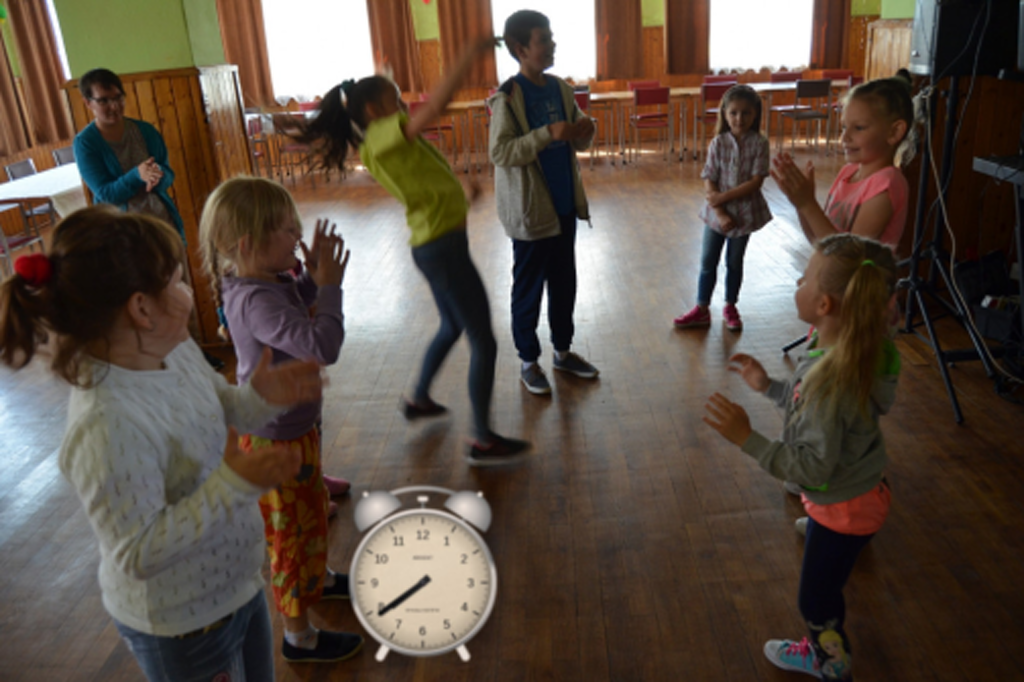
7:39
